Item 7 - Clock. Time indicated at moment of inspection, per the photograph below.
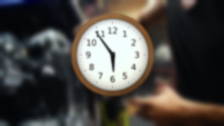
5:54
